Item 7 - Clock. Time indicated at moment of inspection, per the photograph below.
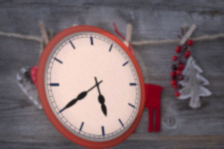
5:40
